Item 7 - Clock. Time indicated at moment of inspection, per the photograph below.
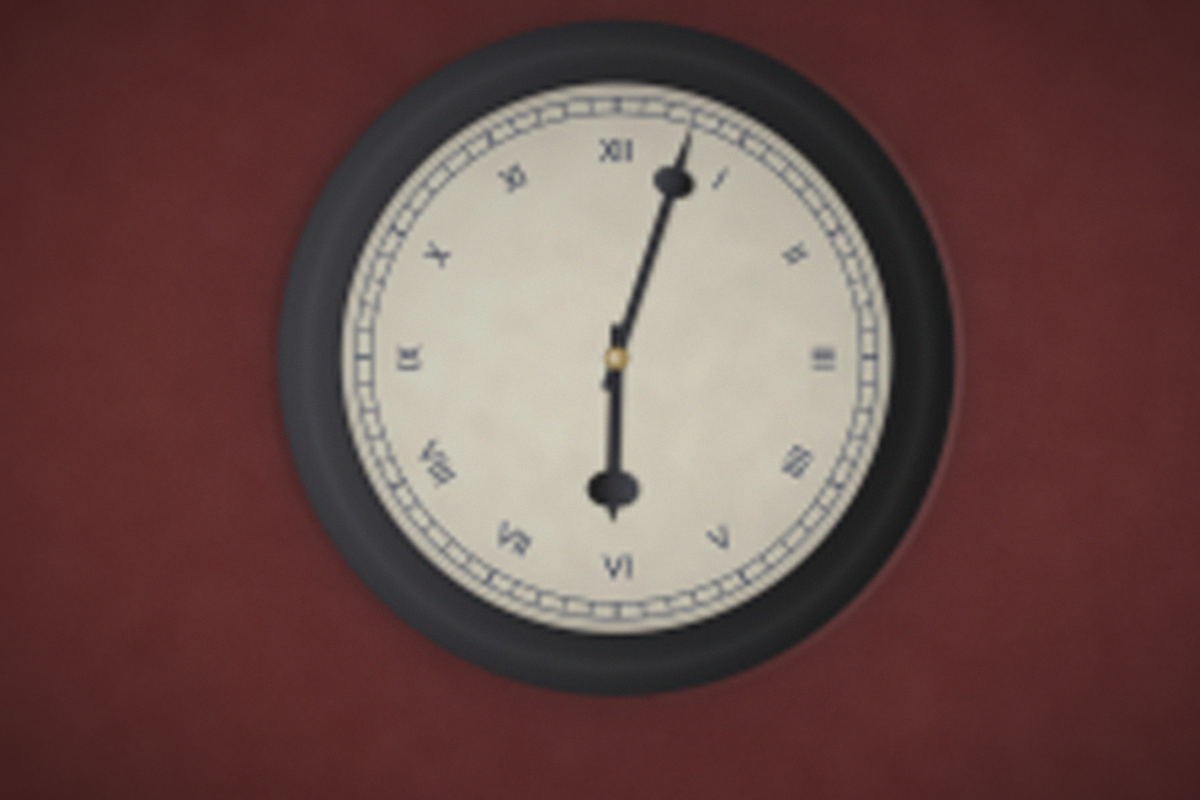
6:03
